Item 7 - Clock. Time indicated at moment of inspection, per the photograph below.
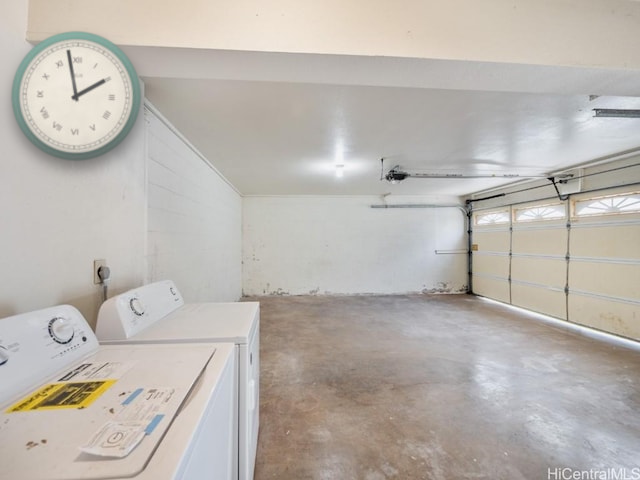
1:58
